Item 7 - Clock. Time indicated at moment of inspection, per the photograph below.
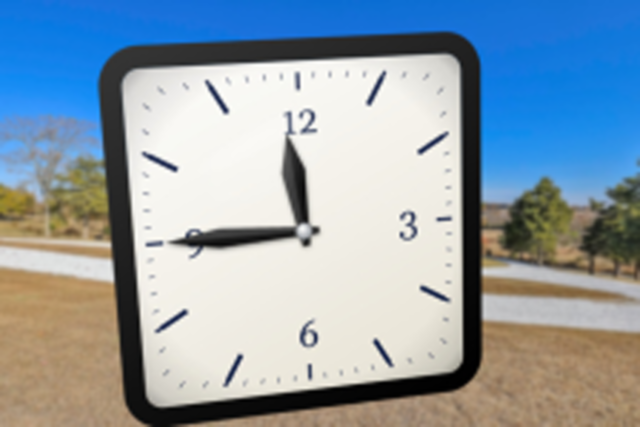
11:45
